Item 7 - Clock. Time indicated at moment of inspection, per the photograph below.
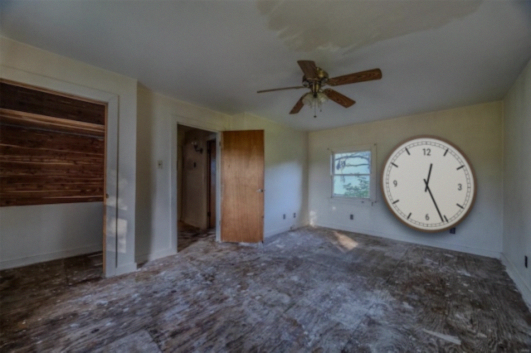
12:26
